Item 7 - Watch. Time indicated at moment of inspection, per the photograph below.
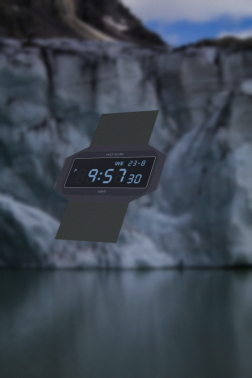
9:57:30
